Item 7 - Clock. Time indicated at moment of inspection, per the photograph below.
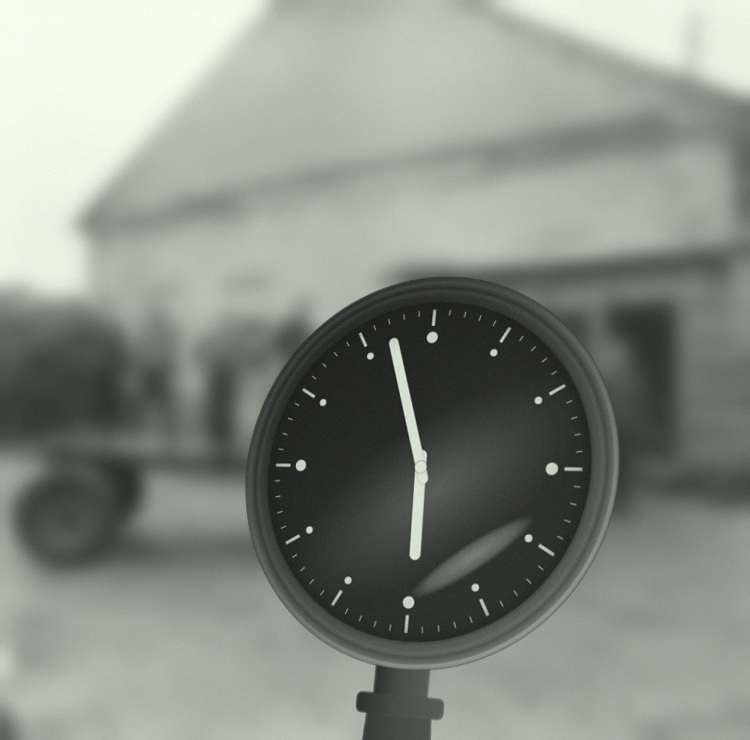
5:57
